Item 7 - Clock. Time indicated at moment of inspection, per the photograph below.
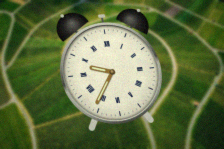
9:36
